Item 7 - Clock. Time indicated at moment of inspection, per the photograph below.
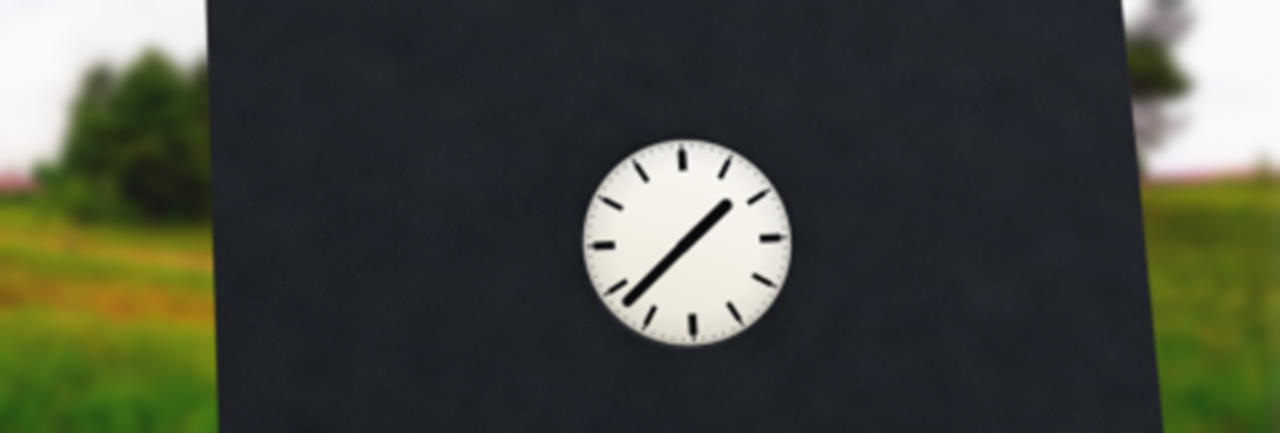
1:38
